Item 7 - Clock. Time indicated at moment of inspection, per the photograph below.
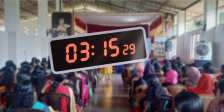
3:15:29
